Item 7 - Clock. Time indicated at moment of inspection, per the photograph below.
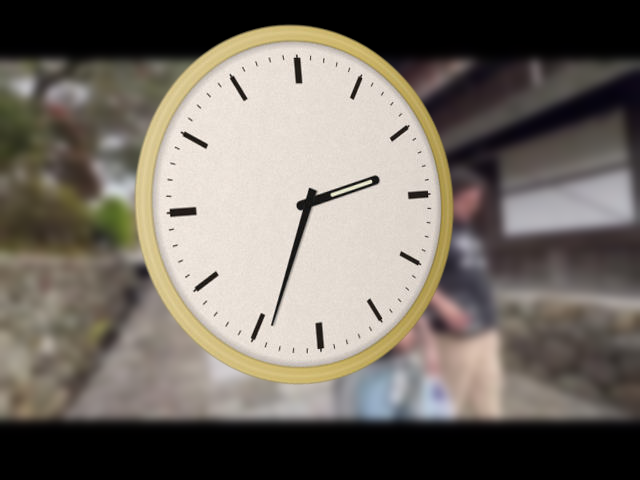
2:34
